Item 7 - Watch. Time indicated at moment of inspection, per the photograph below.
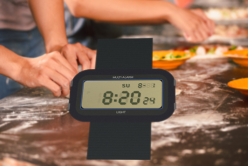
8:20:24
